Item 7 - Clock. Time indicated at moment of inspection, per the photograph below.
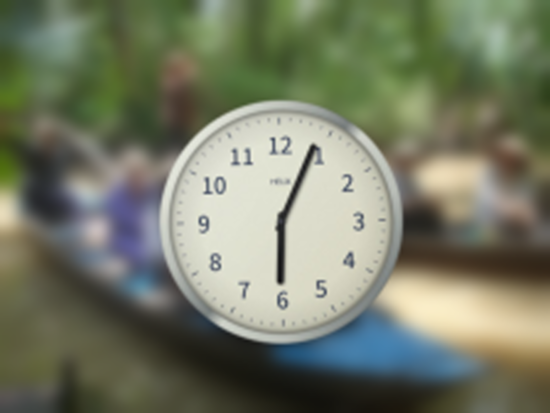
6:04
